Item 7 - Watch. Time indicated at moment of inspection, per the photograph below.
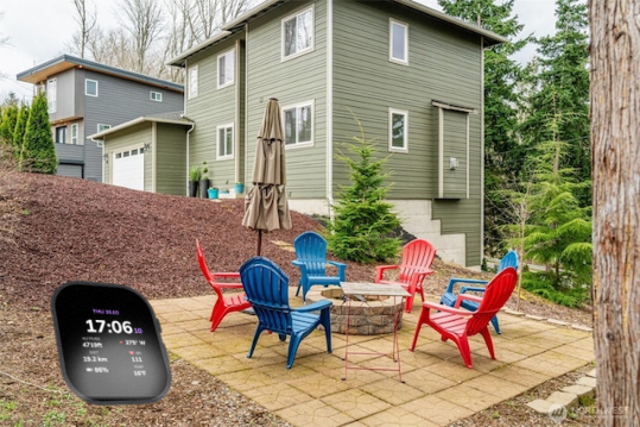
17:06
